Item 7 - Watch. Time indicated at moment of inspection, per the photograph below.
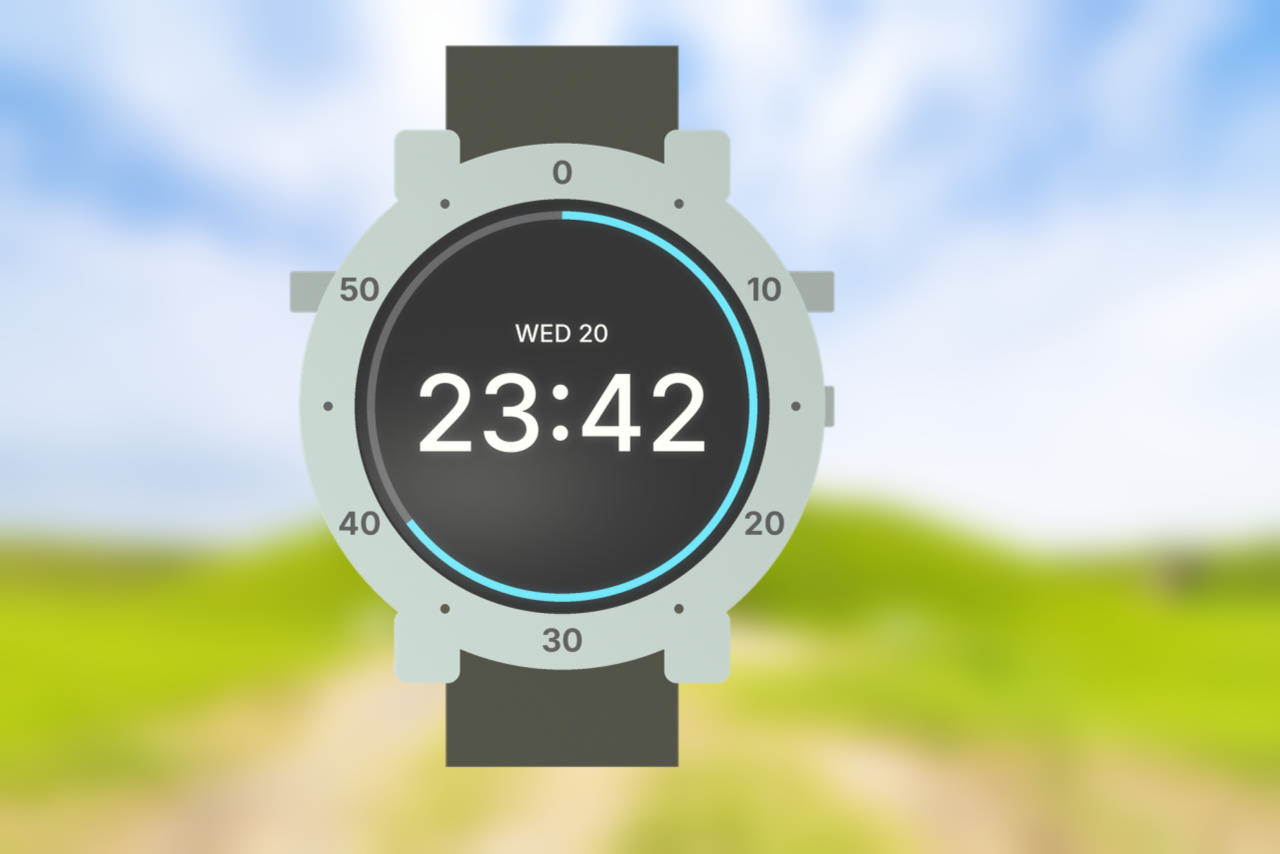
23:42
